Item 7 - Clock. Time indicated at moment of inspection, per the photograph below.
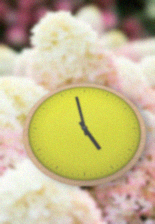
4:58
